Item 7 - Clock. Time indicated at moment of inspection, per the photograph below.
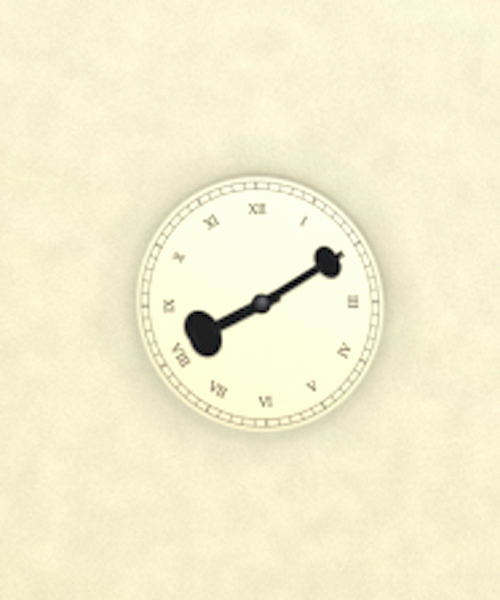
8:10
